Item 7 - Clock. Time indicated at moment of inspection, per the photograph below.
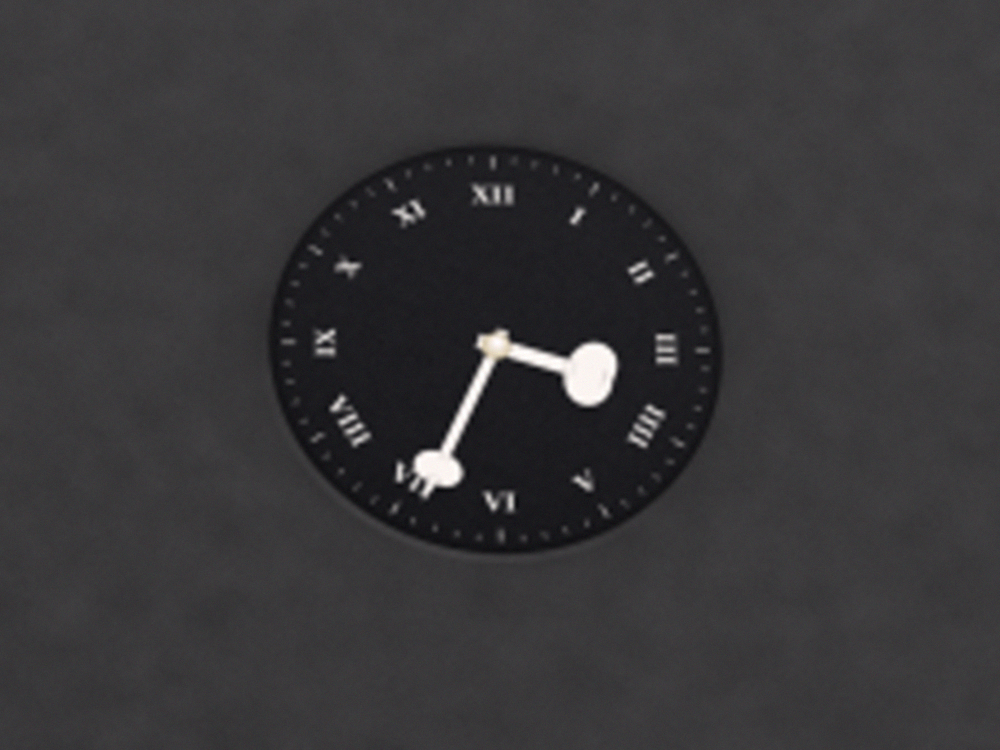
3:34
